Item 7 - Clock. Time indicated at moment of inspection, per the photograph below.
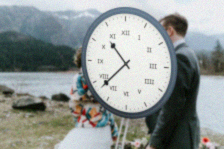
10:38
